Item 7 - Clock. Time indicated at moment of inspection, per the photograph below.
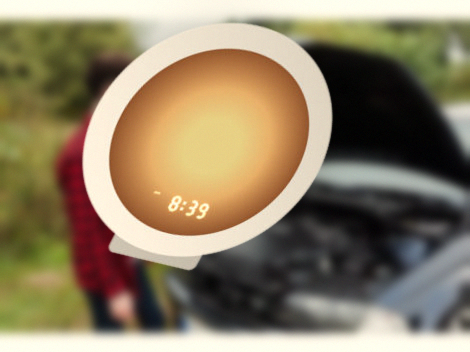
8:39
